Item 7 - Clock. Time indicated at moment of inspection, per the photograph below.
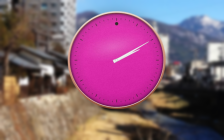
2:10
